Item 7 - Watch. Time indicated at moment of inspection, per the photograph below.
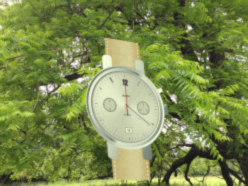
4:21
